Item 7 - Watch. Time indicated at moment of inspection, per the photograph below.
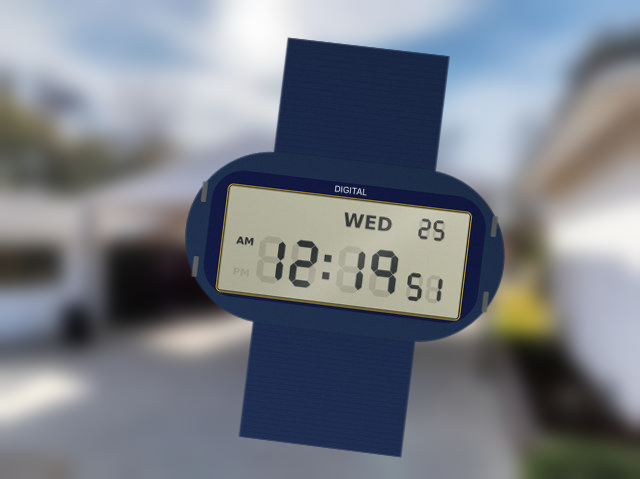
12:19:51
